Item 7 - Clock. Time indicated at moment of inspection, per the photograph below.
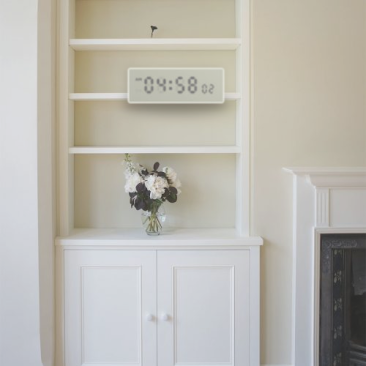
4:58:02
